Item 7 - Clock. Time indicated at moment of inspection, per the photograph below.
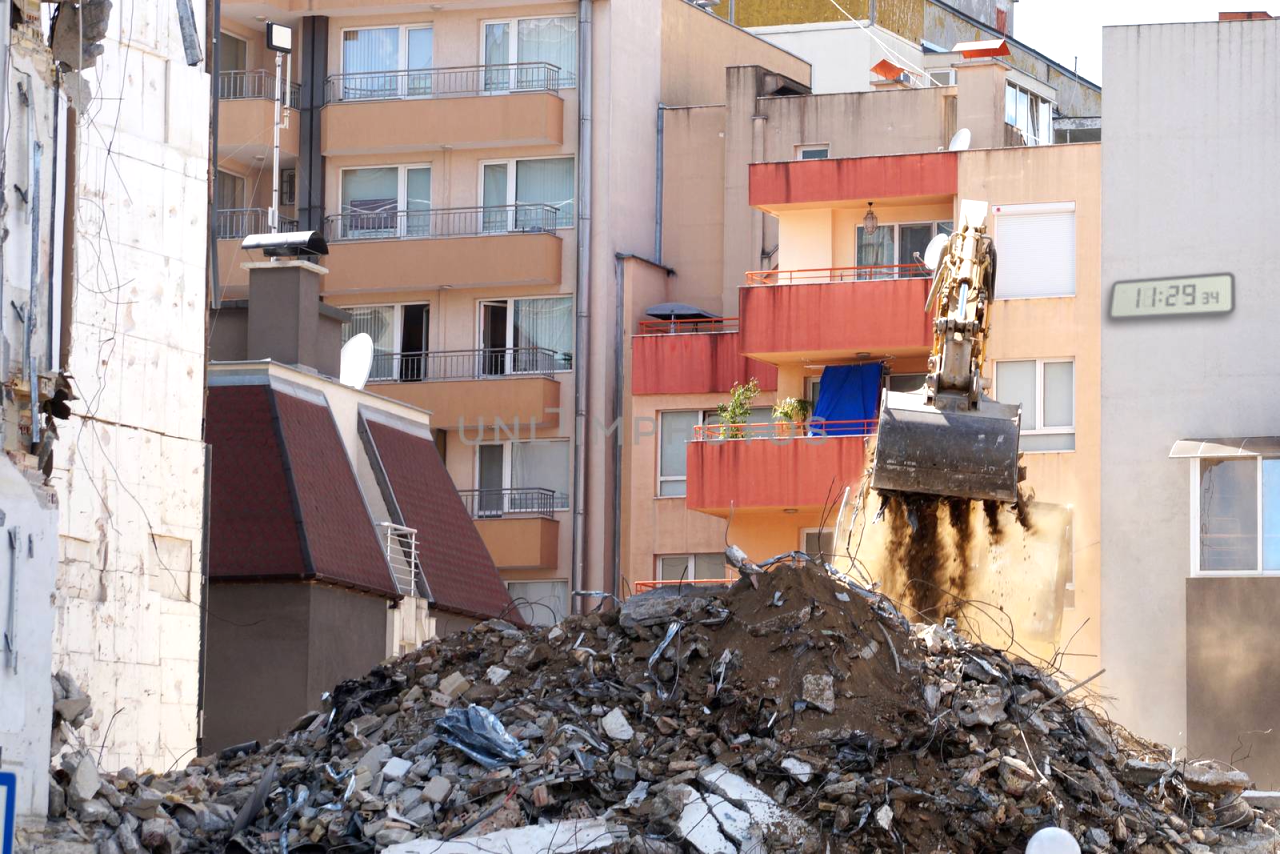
11:29:34
